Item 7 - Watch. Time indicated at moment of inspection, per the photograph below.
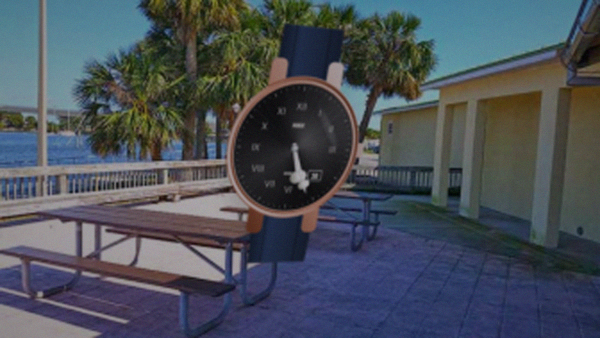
5:26
